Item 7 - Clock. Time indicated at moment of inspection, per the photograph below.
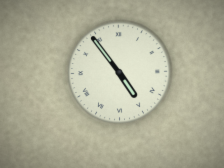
4:54
